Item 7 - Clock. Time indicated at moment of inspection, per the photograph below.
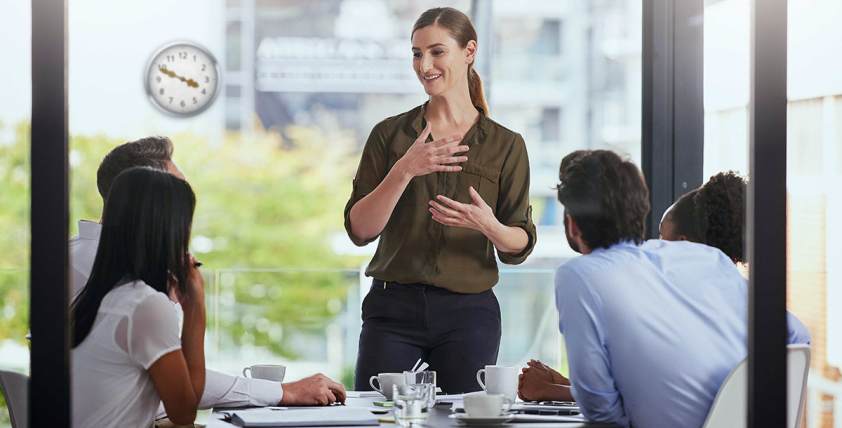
3:49
